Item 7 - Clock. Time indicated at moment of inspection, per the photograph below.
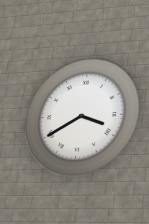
3:40
